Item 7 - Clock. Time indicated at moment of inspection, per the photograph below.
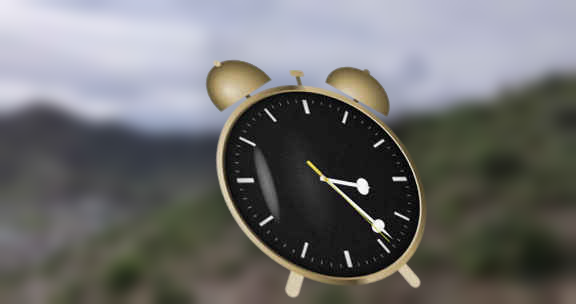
3:23:24
